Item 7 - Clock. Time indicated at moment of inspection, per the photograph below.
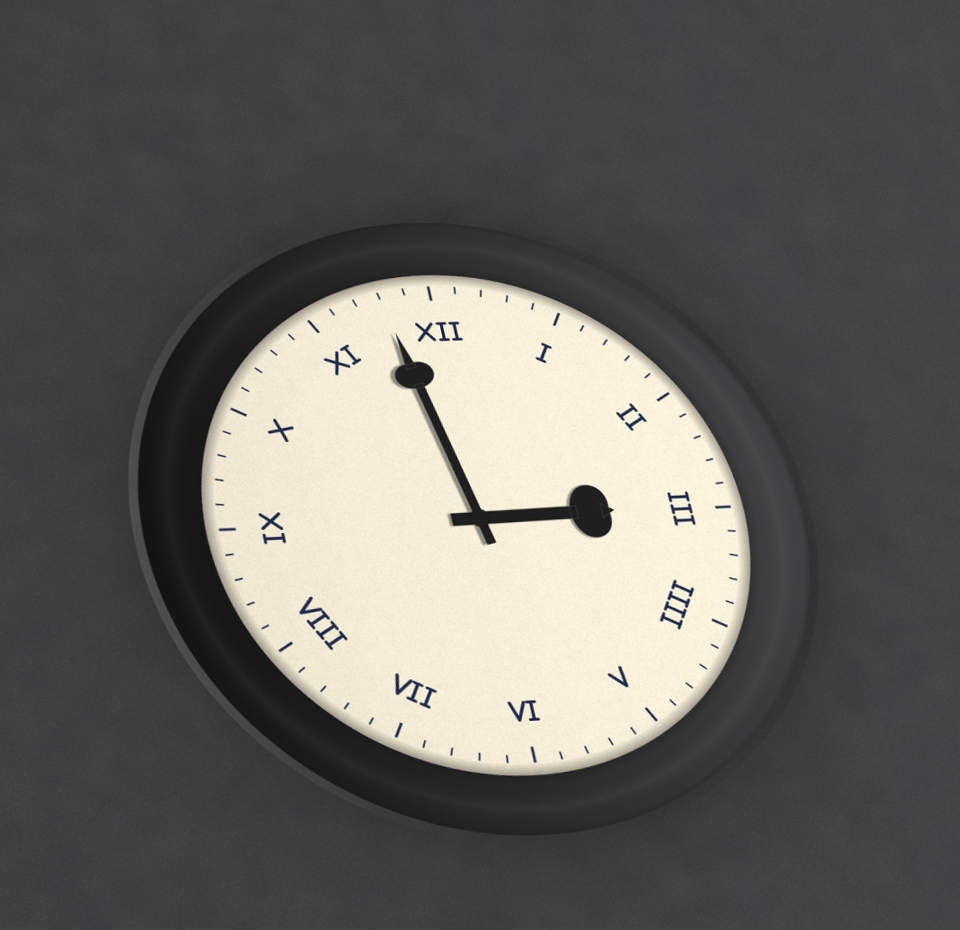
2:58
